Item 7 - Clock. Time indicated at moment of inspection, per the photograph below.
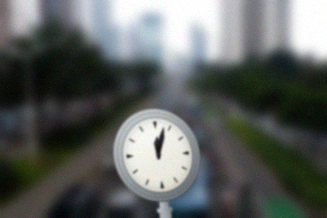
12:03
